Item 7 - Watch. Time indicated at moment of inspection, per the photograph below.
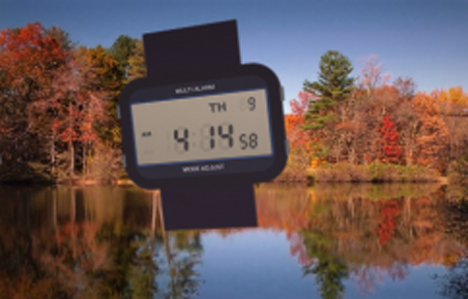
4:14:58
